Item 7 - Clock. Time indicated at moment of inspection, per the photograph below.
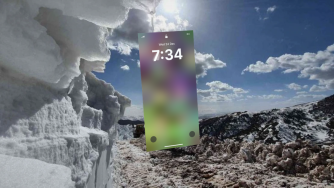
7:34
